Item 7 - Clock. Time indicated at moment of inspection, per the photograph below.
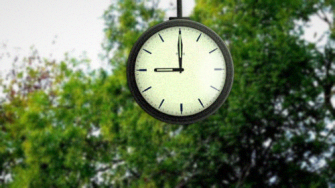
9:00
